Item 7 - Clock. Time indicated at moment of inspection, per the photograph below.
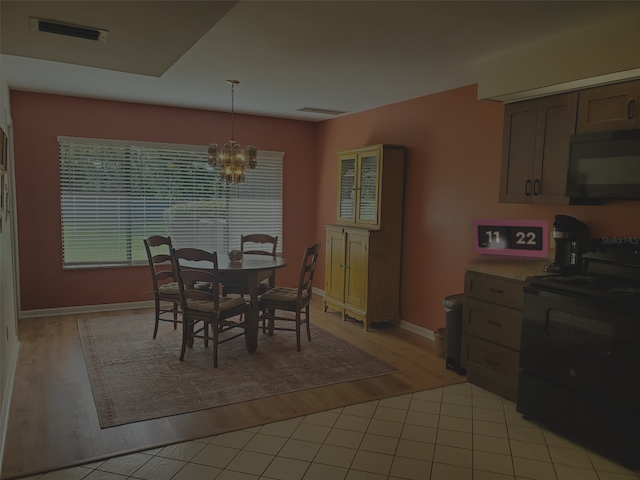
11:22
